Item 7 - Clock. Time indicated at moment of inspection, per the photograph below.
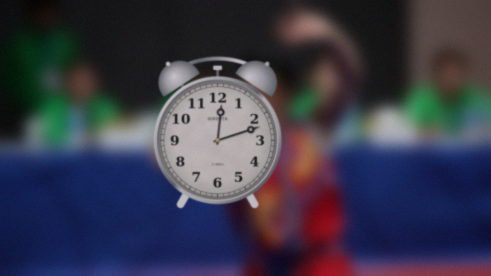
12:12
